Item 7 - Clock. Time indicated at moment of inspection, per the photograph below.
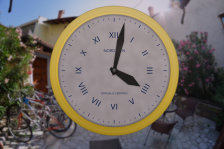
4:02
